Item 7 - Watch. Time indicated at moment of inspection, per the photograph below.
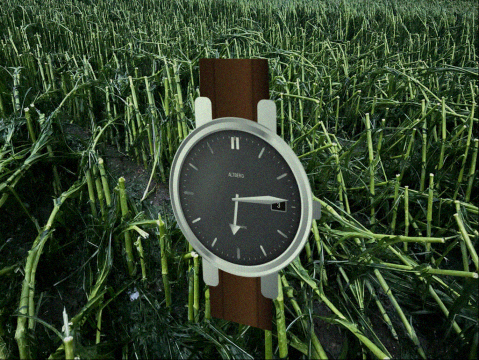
6:14
